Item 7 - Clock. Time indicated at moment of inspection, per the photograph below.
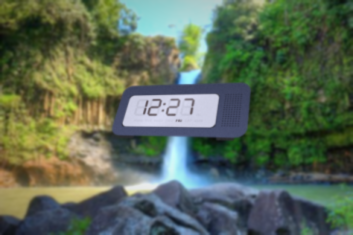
12:27
